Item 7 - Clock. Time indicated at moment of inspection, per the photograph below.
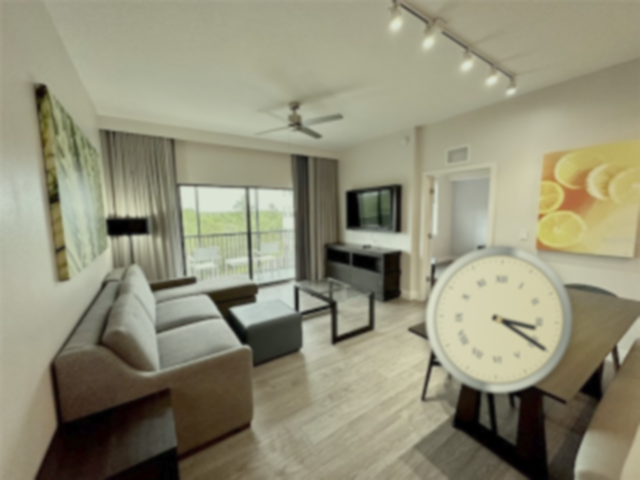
3:20
